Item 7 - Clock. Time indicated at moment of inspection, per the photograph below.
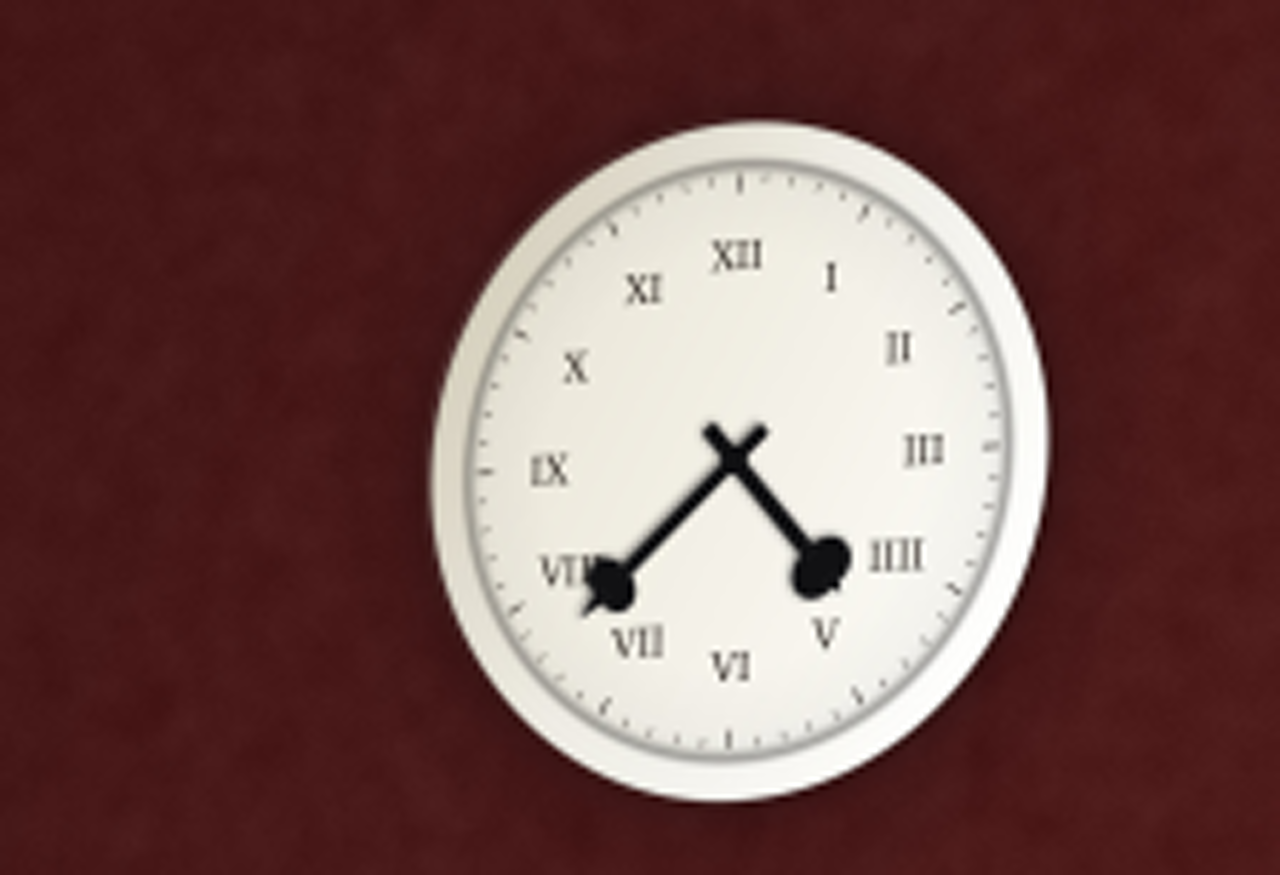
4:38
